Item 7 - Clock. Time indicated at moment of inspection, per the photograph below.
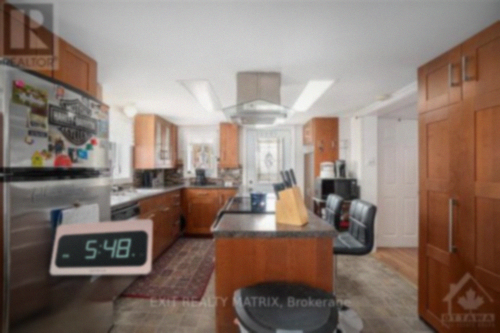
5:48
